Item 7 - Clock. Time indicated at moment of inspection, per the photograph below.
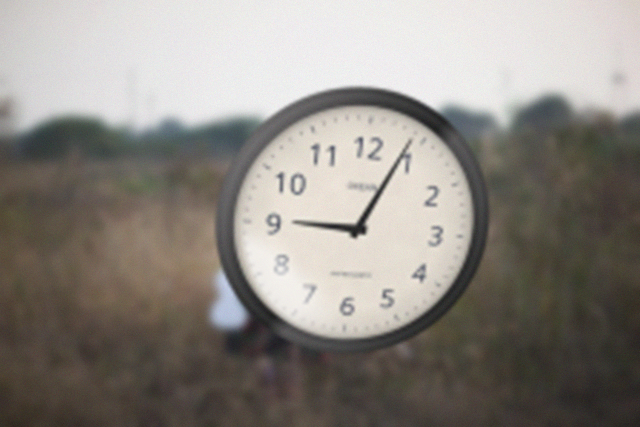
9:04
